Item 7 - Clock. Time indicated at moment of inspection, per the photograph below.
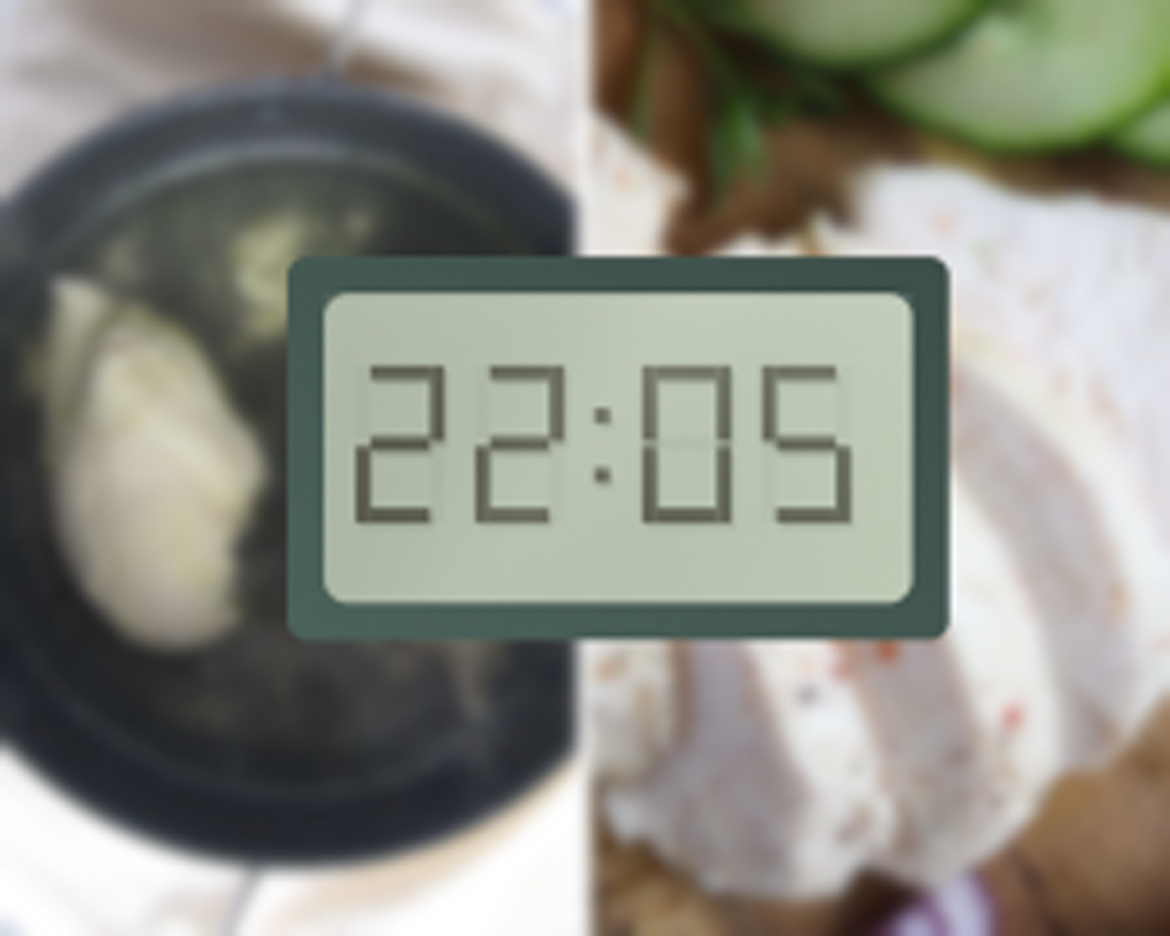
22:05
